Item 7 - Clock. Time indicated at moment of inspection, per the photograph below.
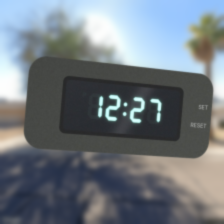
12:27
